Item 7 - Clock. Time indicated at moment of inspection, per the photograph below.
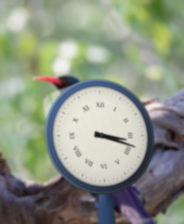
3:18
